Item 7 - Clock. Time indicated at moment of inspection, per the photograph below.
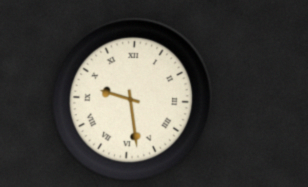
9:28
